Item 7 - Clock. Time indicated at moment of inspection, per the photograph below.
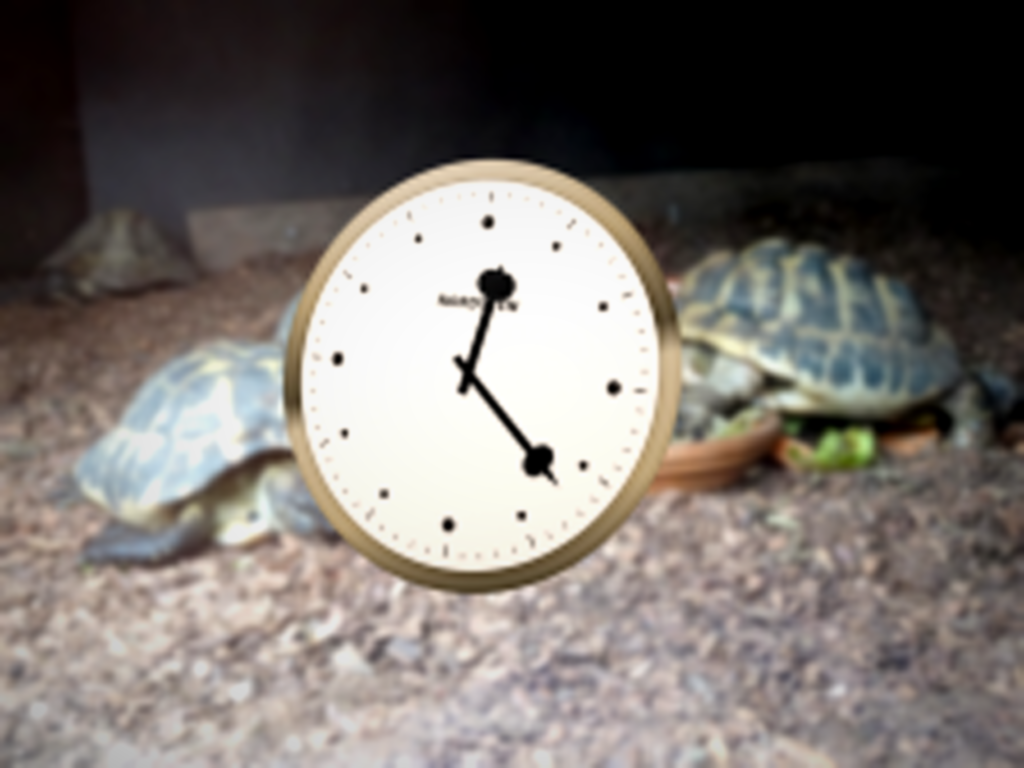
12:22
